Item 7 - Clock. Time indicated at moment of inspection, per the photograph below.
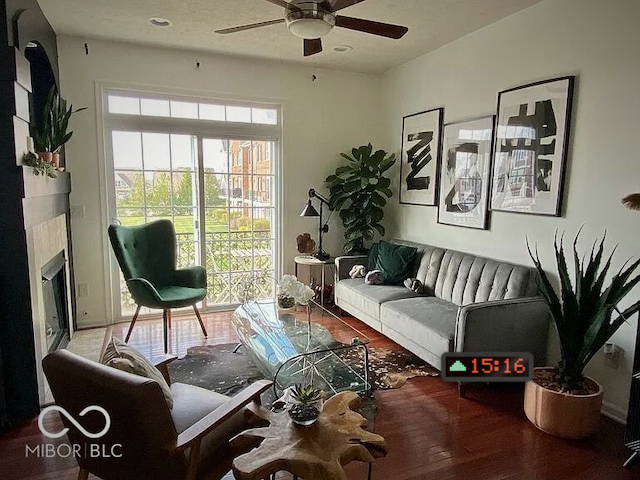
15:16
